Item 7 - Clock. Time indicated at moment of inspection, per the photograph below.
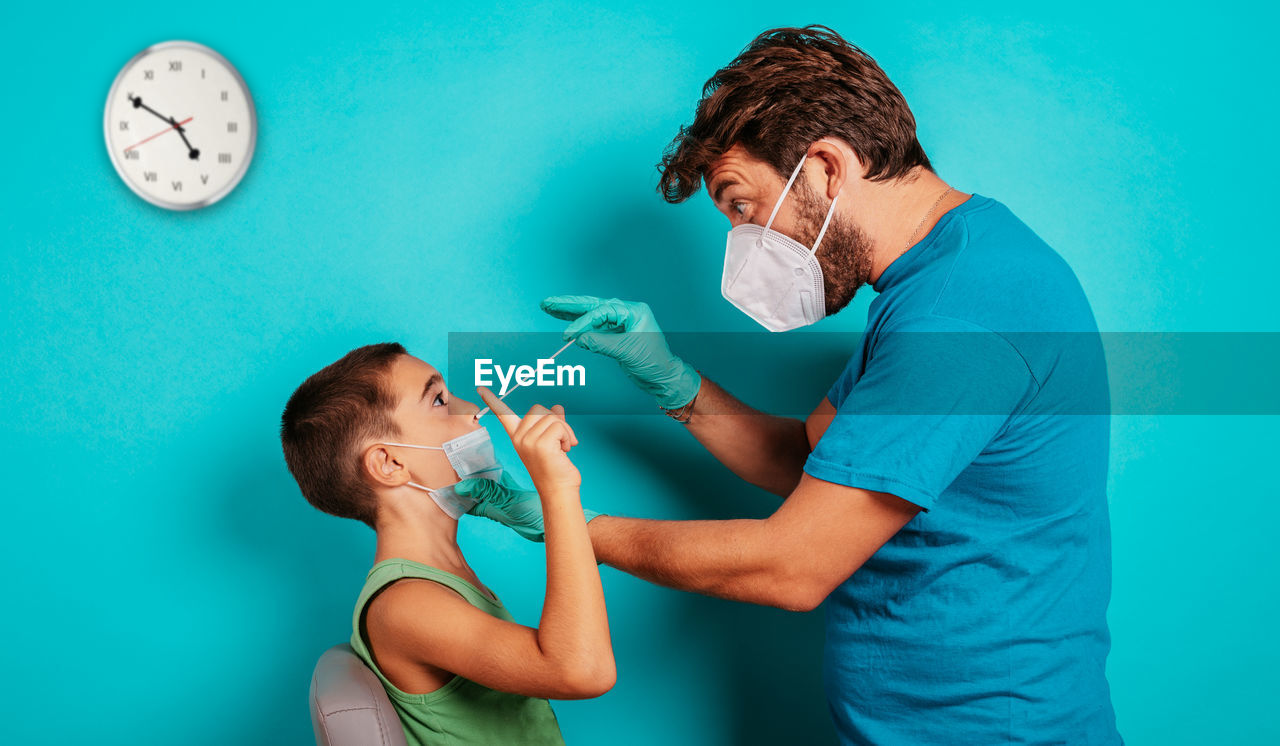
4:49:41
